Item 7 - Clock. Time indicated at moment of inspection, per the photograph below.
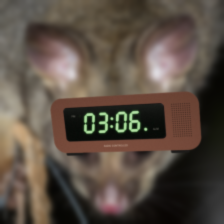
3:06
